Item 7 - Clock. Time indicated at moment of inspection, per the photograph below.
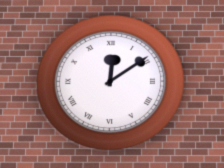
12:09
